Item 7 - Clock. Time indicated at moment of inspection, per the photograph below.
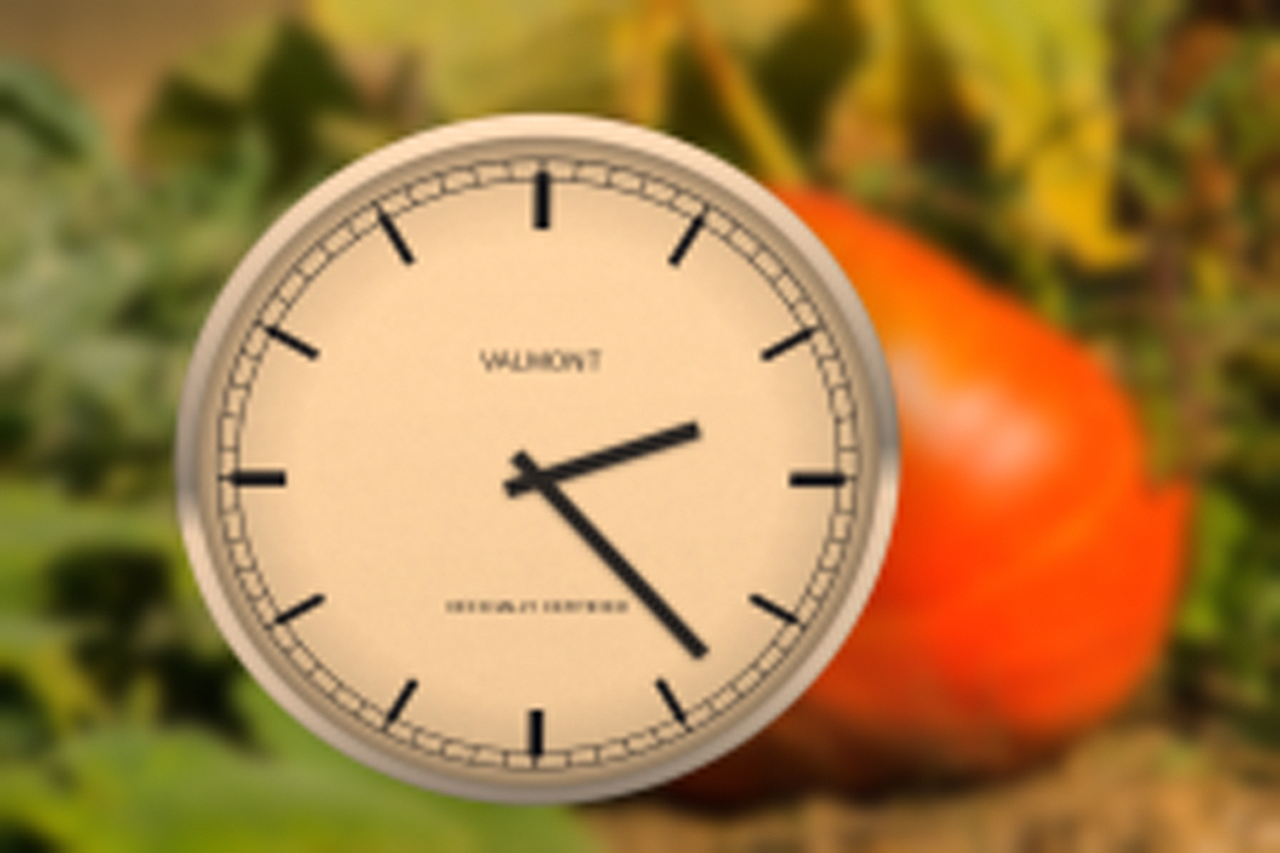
2:23
